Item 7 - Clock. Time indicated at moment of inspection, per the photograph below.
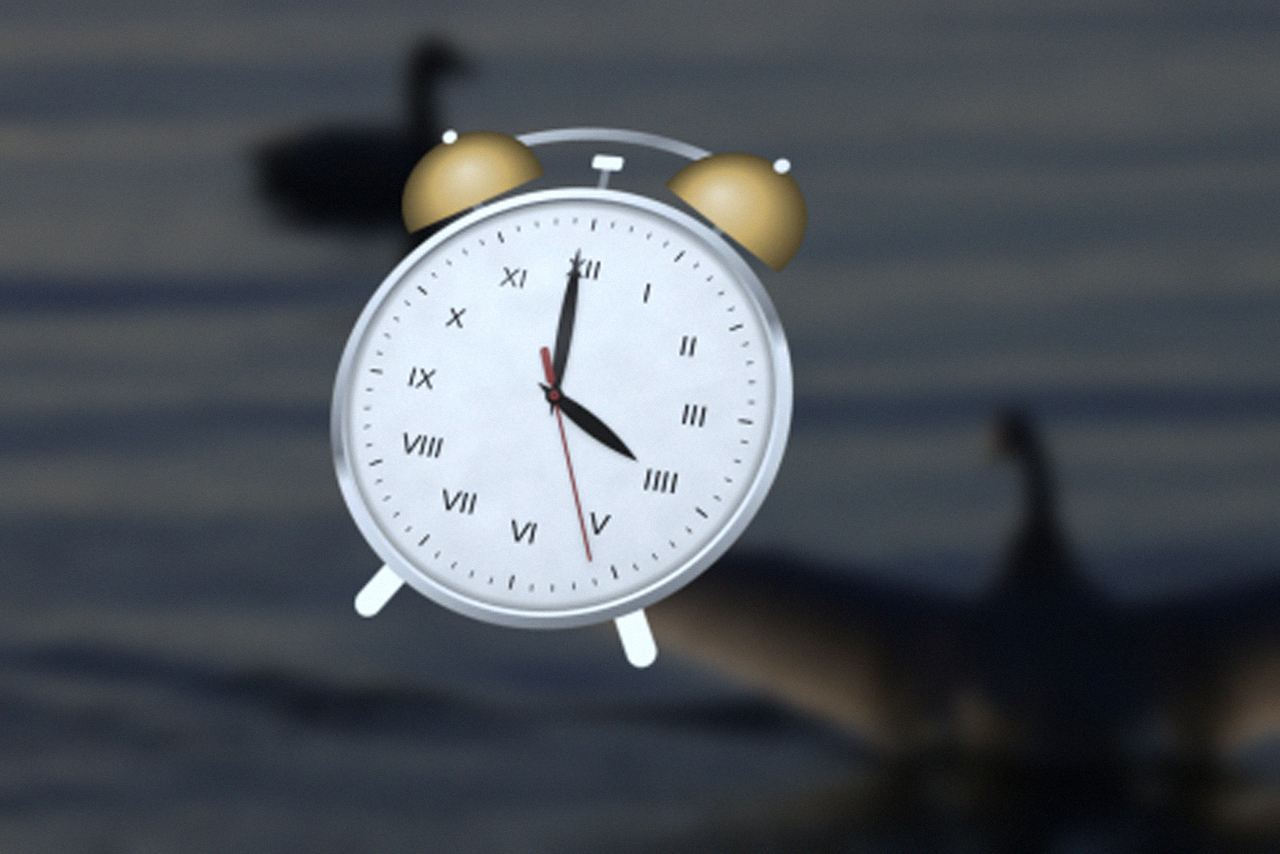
3:59:26
